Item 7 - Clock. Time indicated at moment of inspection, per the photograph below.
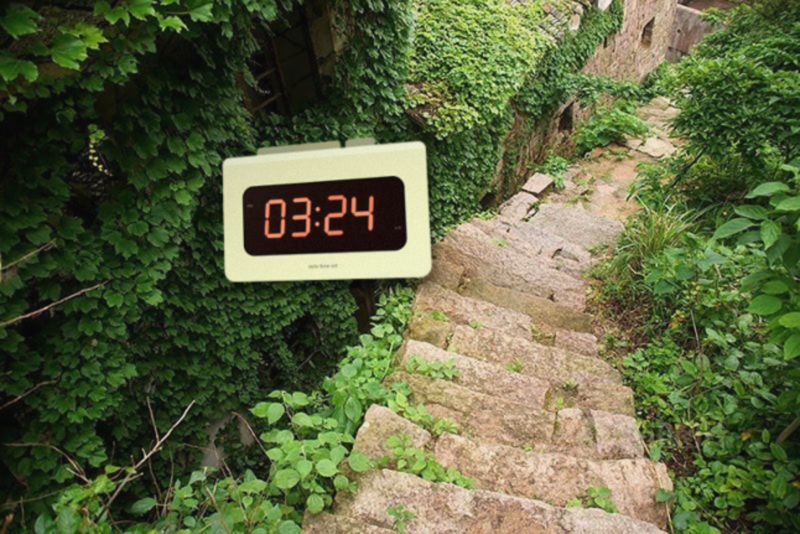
3:24
